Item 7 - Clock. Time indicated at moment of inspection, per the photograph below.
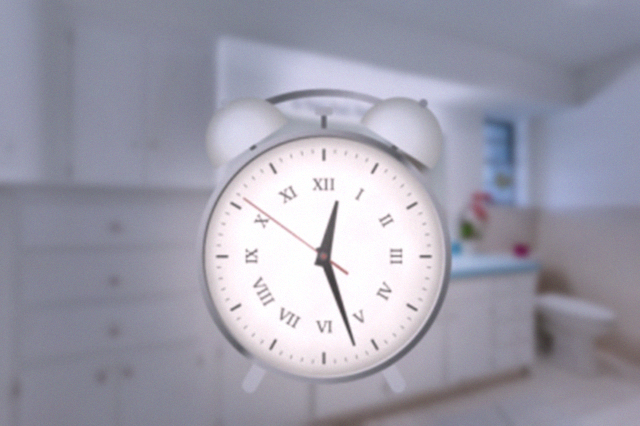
12:26:51
